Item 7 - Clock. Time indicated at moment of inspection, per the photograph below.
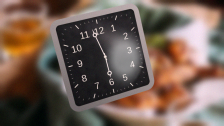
5:58
